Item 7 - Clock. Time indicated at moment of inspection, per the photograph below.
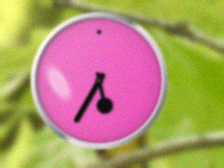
5:35
